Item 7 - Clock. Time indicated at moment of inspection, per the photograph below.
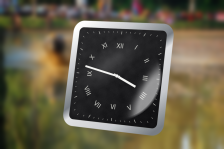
3:47
